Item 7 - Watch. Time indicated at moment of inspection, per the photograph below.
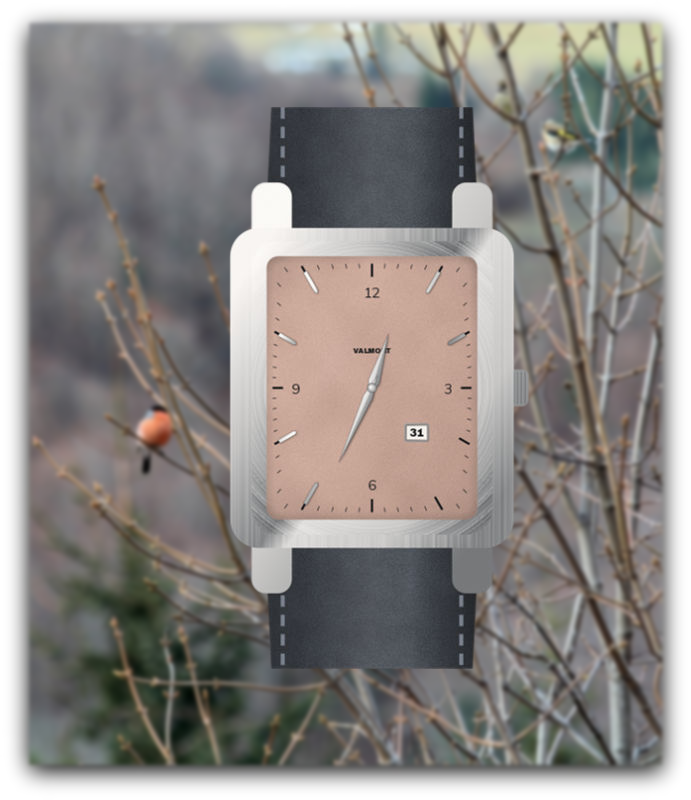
12:34
